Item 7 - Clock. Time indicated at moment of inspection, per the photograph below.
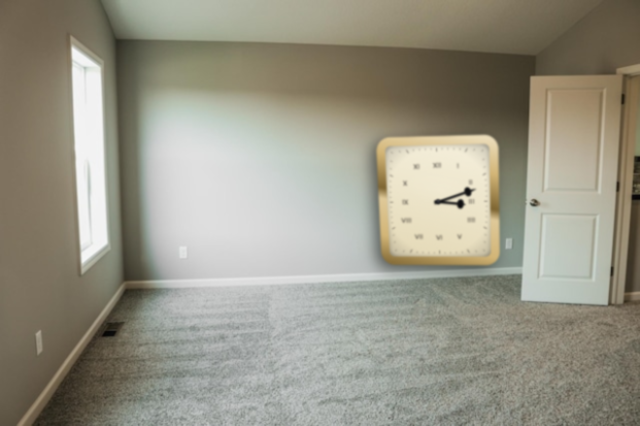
3:12
